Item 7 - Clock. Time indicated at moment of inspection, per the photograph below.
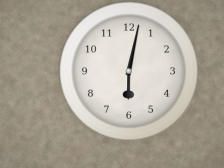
6:02
